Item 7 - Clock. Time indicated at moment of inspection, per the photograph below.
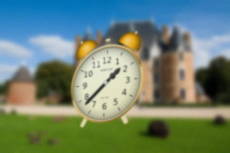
1:38
